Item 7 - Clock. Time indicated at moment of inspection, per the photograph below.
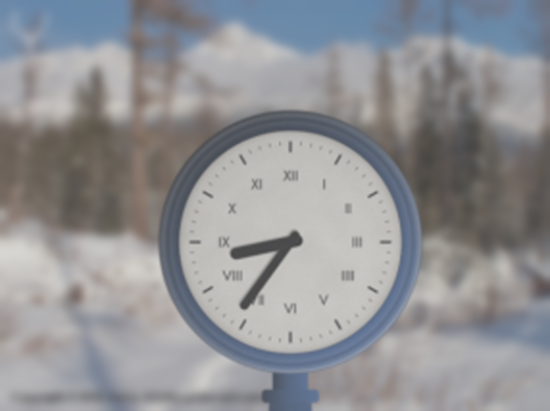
8:36
